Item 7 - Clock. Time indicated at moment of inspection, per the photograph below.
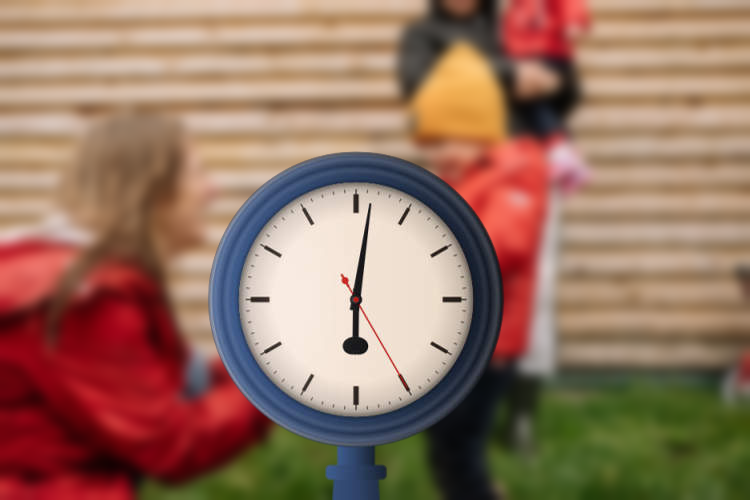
6:01:25
